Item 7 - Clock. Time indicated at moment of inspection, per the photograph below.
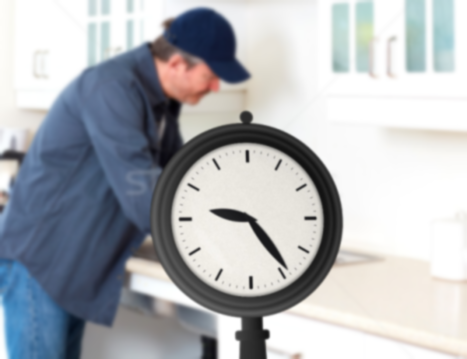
9:24
